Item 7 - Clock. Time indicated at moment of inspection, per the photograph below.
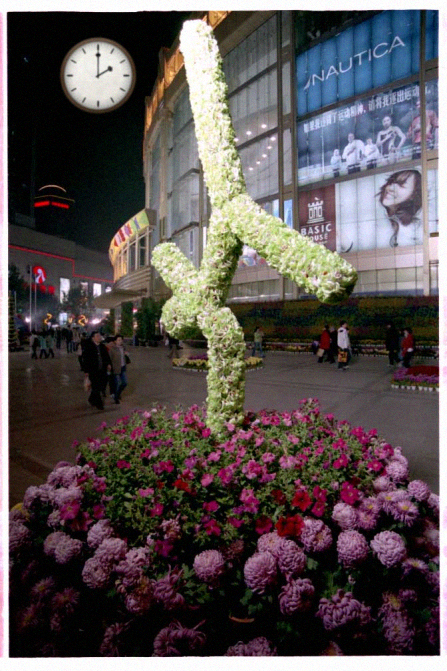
2:00
